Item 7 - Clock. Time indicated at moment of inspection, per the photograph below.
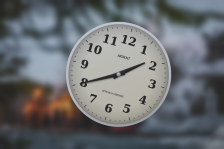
1:40
